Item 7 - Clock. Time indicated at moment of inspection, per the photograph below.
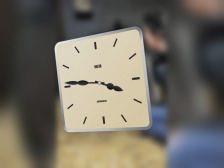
3:46
